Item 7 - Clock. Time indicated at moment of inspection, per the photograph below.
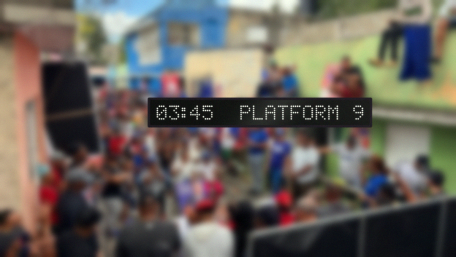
3:45
